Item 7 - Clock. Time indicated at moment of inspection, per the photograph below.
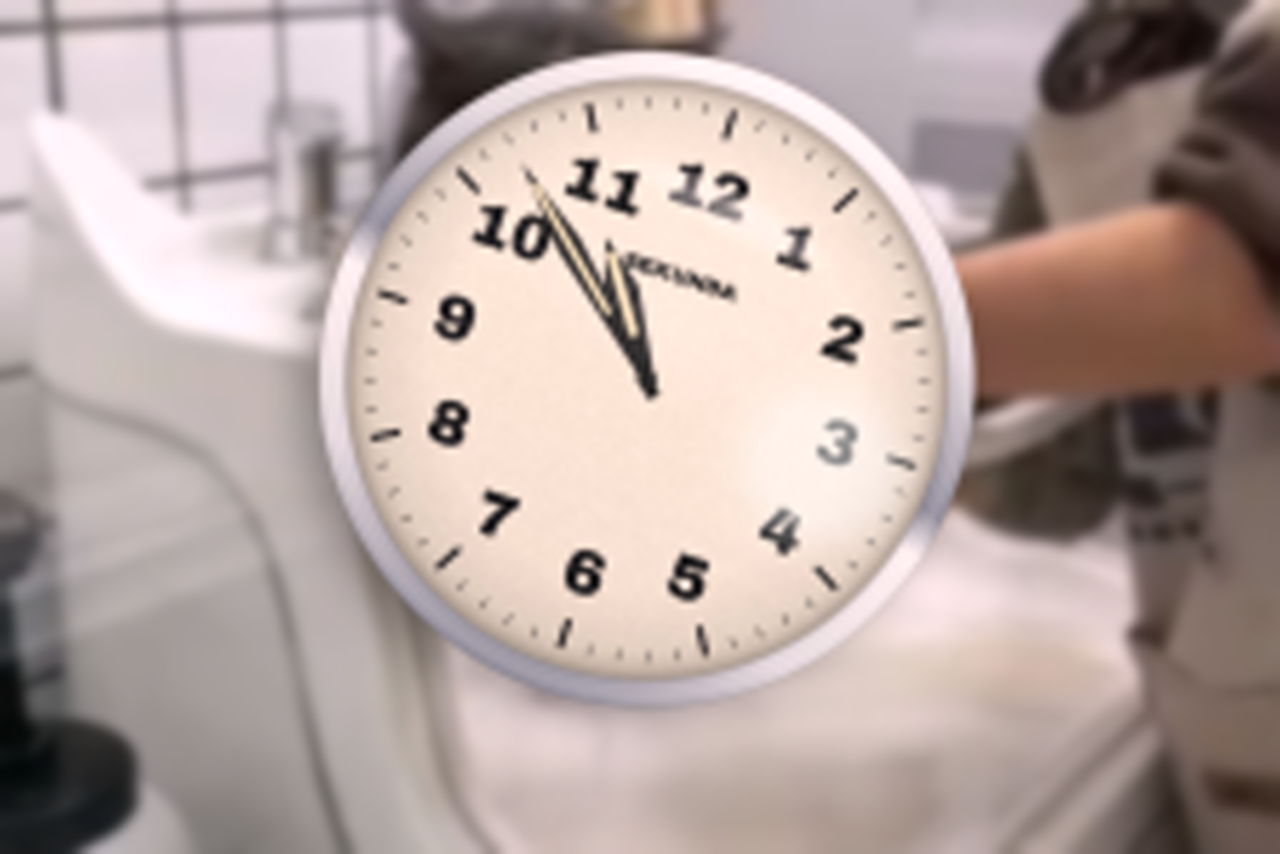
10:52
